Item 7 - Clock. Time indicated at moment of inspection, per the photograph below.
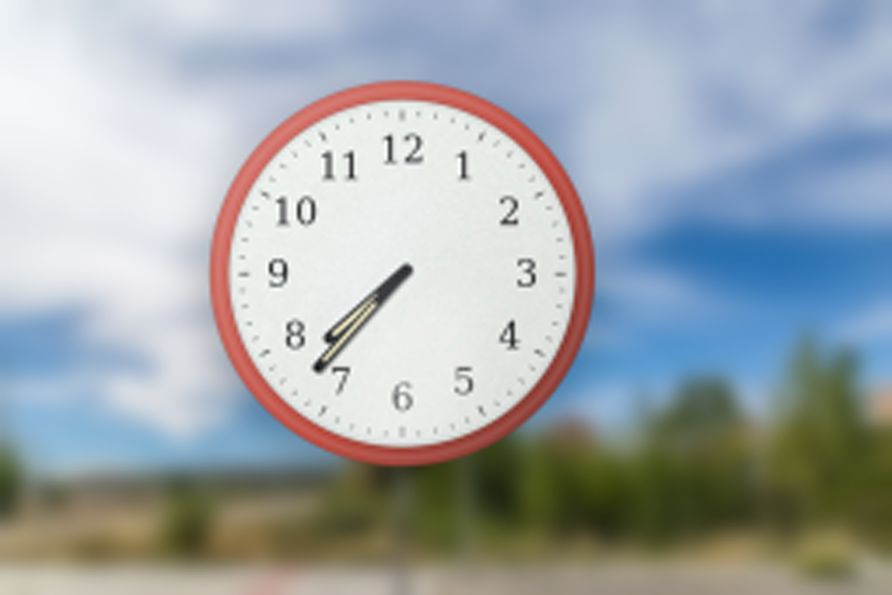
7:37
